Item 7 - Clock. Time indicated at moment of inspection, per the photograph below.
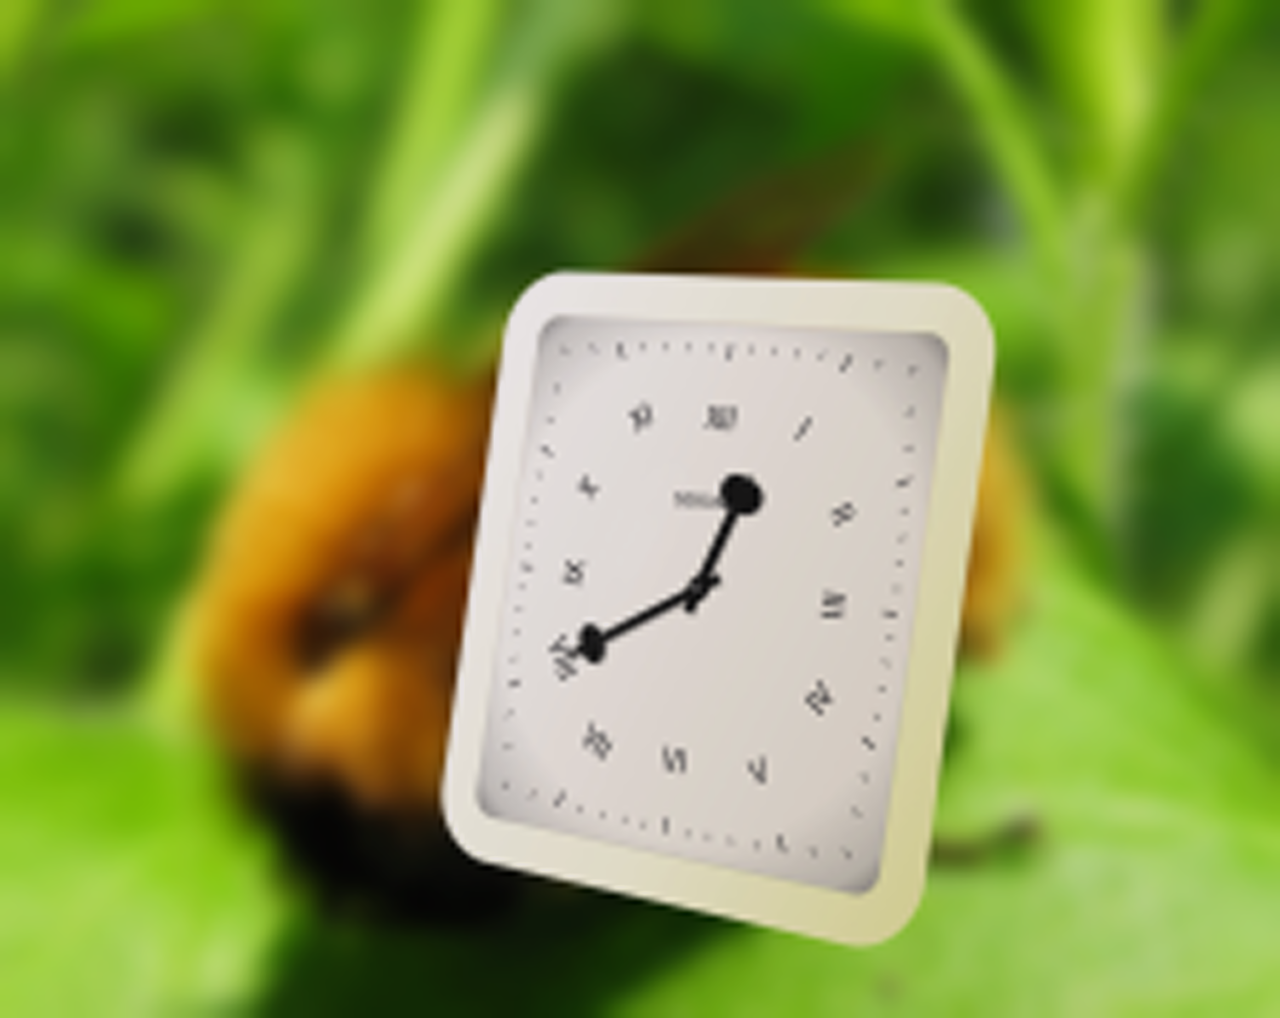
12:40
